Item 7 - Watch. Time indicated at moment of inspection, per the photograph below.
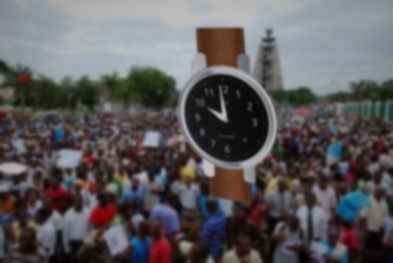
9:59
